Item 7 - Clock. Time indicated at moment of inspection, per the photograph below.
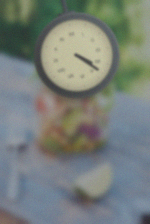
4:23
